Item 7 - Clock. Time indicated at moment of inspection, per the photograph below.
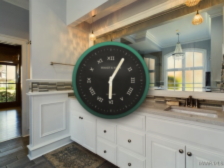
6:05
